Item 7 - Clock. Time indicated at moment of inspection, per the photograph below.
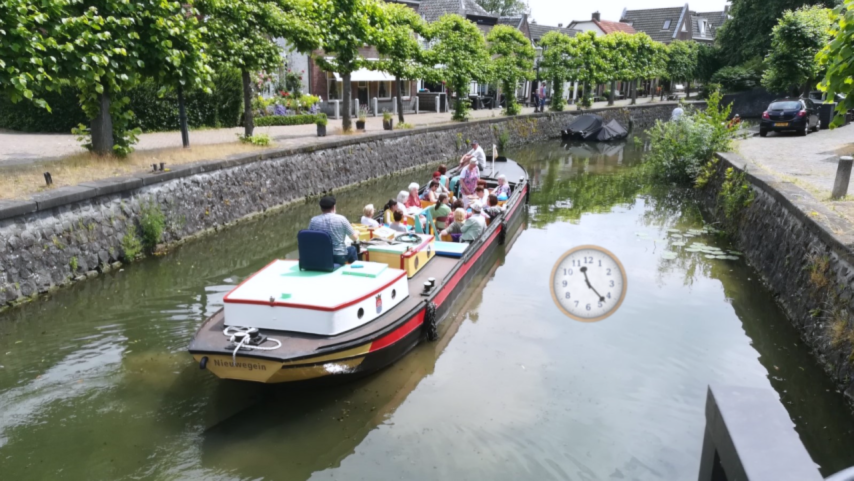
11:23
